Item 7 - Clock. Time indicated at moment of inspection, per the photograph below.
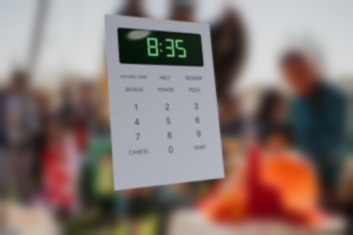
8:35
